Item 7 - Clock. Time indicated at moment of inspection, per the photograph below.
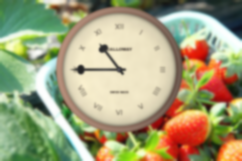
10:45
